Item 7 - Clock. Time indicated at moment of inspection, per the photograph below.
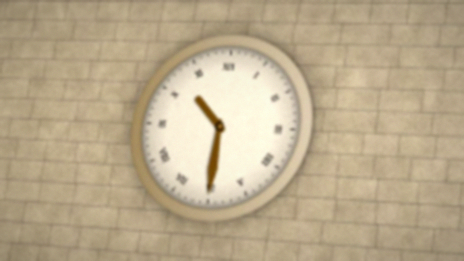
10:30
